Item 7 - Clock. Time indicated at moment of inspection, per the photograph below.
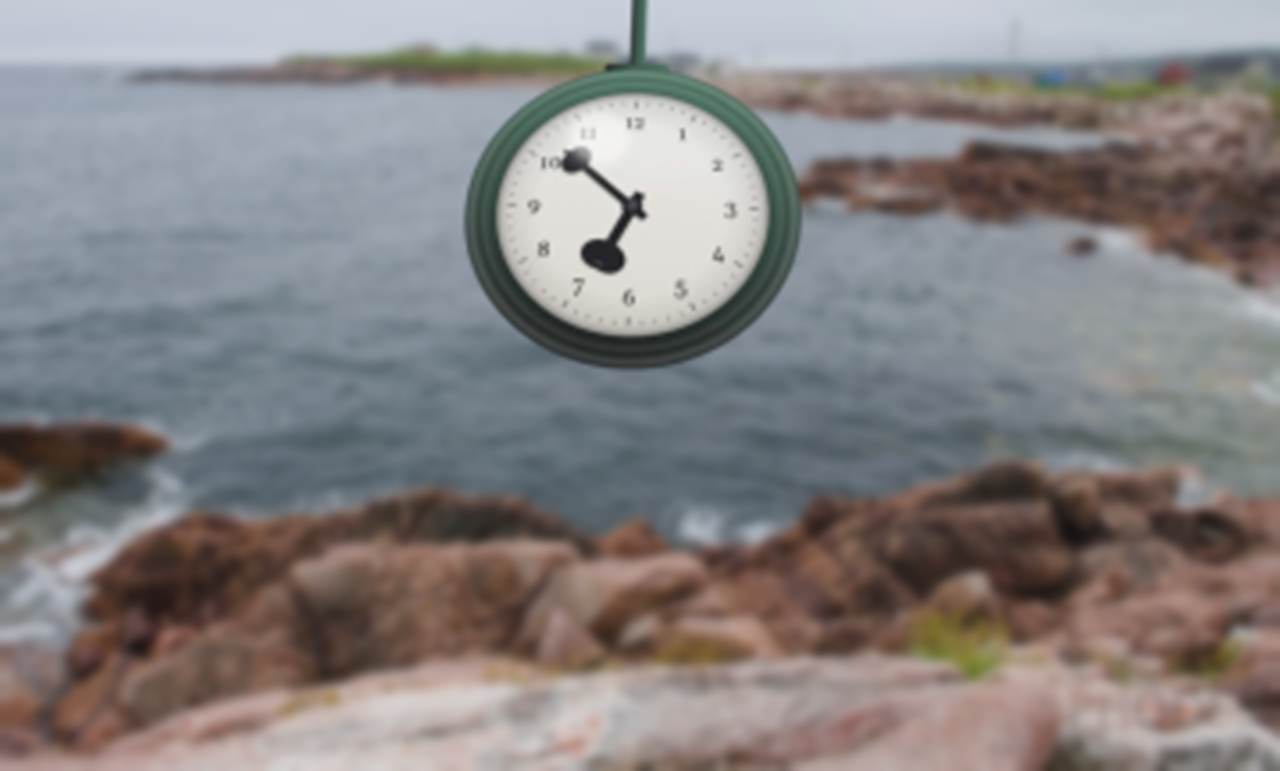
6:52
